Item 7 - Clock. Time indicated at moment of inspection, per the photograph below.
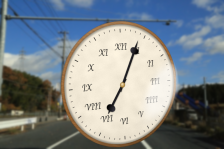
7:04
